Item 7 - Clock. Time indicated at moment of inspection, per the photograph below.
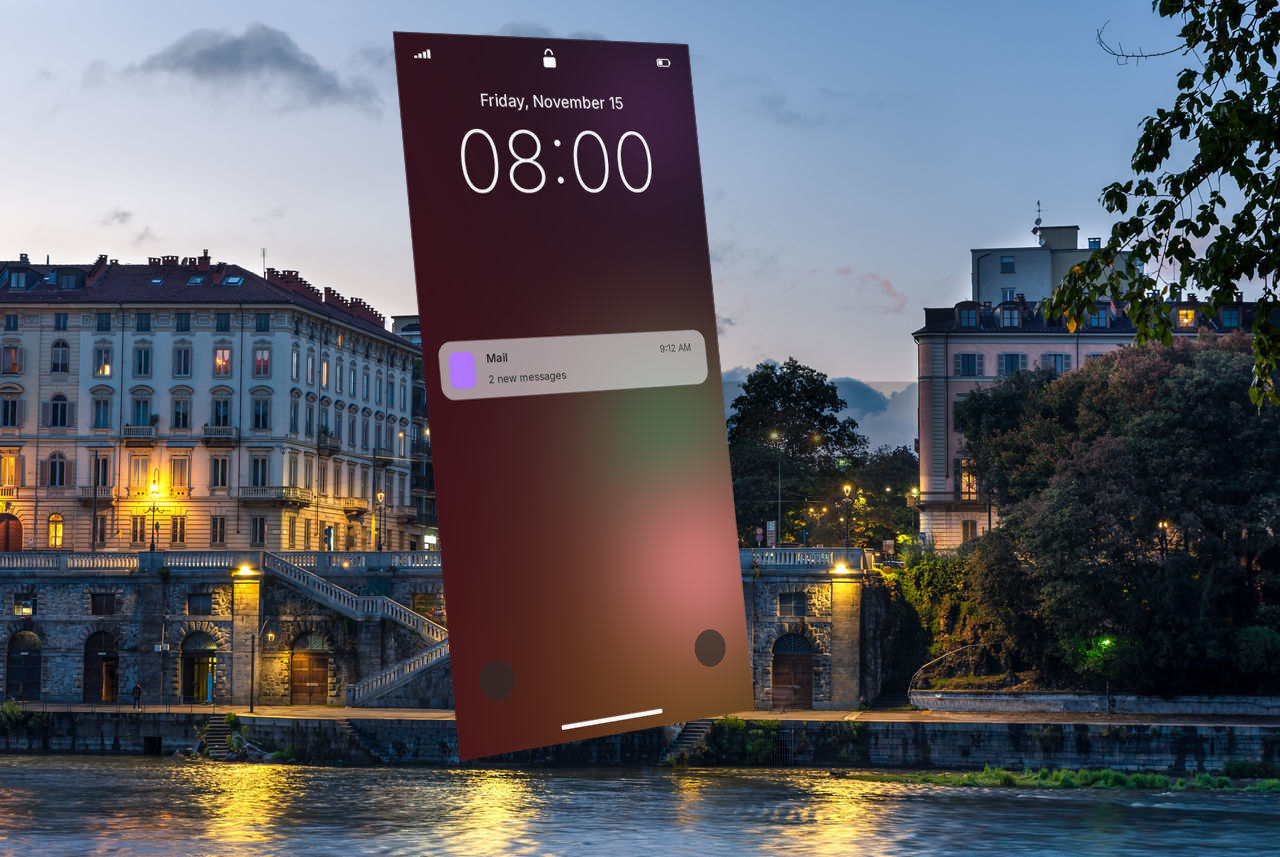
8:00
